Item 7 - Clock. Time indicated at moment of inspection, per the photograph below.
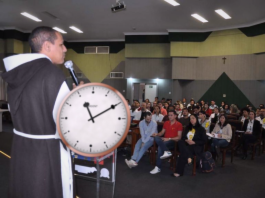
11:10
